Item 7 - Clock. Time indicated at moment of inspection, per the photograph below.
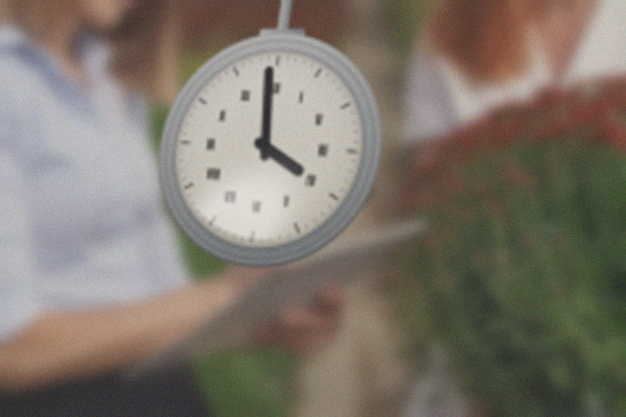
3:59
